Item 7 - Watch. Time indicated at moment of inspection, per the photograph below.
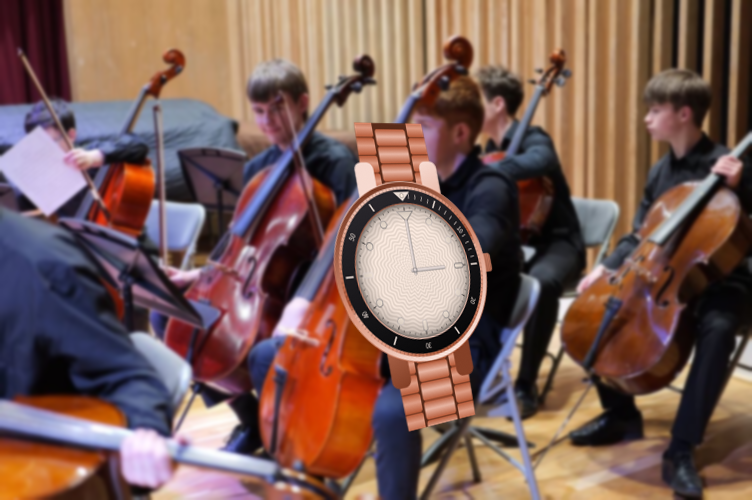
3:00
